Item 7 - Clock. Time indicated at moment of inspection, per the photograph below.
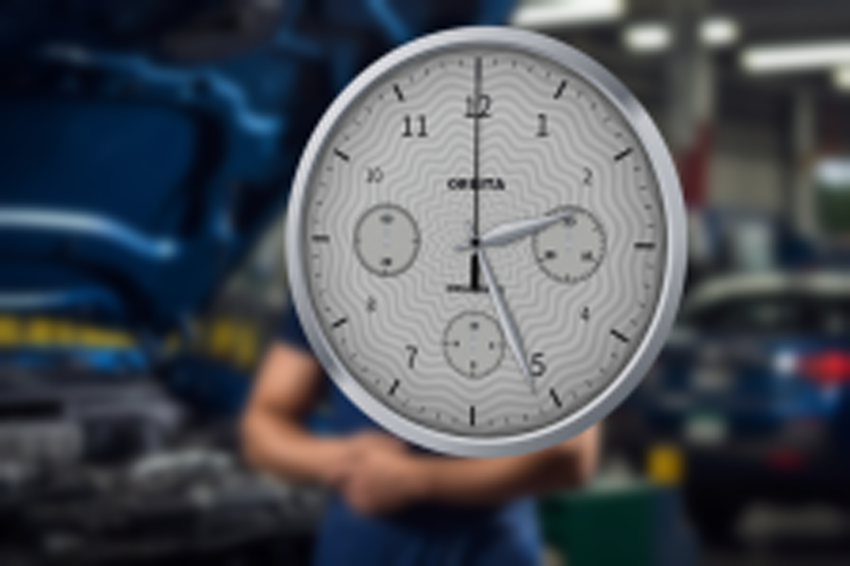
2:26
